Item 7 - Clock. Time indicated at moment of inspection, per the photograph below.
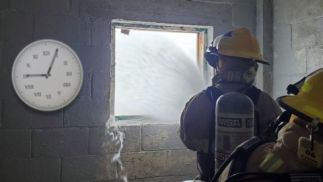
9:04
